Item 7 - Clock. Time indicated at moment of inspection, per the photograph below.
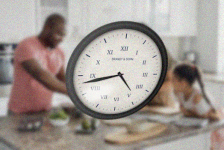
4:43
